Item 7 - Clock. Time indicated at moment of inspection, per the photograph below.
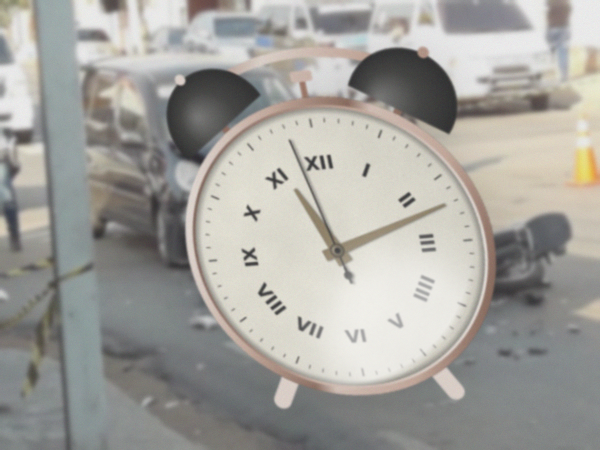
11:11:58
